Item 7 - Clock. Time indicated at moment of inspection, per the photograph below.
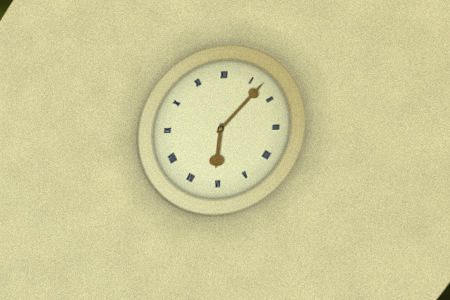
6:07
